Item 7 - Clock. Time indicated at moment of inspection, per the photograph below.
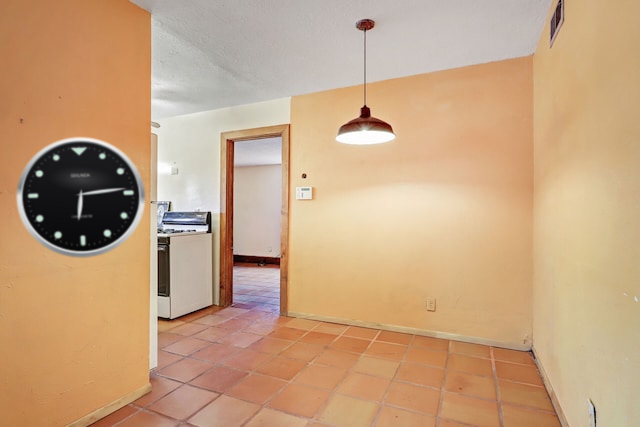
6:14
